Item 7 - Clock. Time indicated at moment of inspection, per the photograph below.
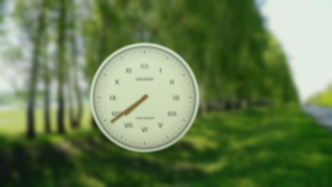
7:39
